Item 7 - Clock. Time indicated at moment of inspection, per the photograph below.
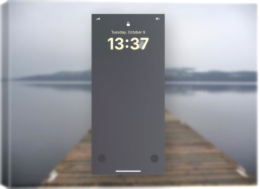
13:37
